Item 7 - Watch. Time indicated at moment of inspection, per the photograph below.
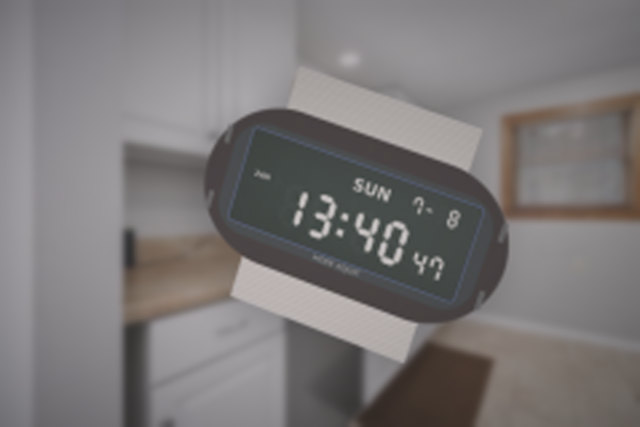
13:40:47
